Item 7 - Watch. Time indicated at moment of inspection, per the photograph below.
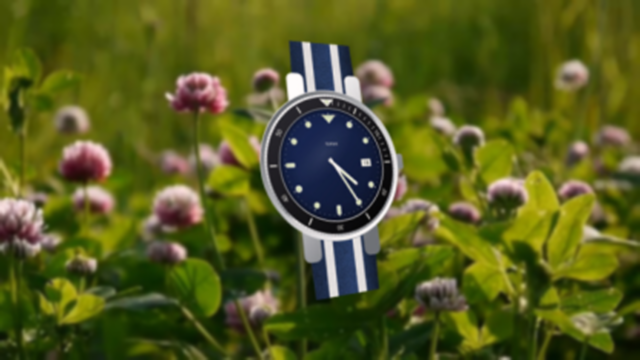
4:25
